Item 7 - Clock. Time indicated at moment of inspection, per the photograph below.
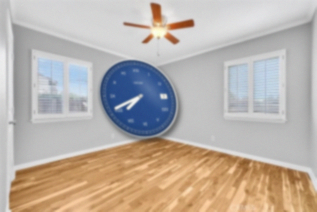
7:41
